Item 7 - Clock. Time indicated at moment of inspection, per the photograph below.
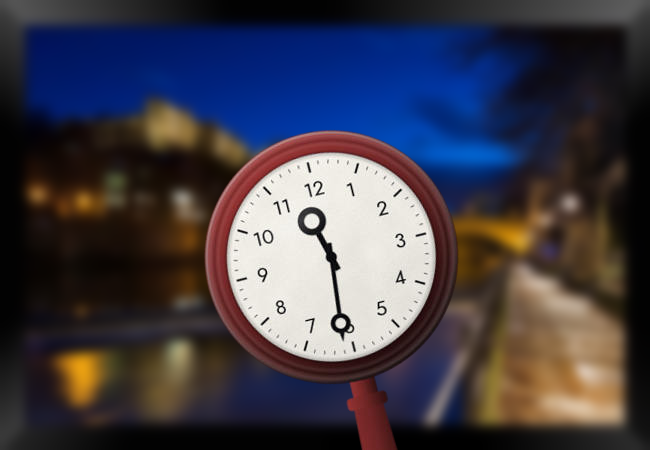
11:31
